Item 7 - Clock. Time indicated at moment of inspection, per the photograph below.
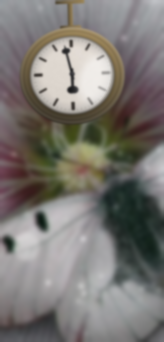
5:58
